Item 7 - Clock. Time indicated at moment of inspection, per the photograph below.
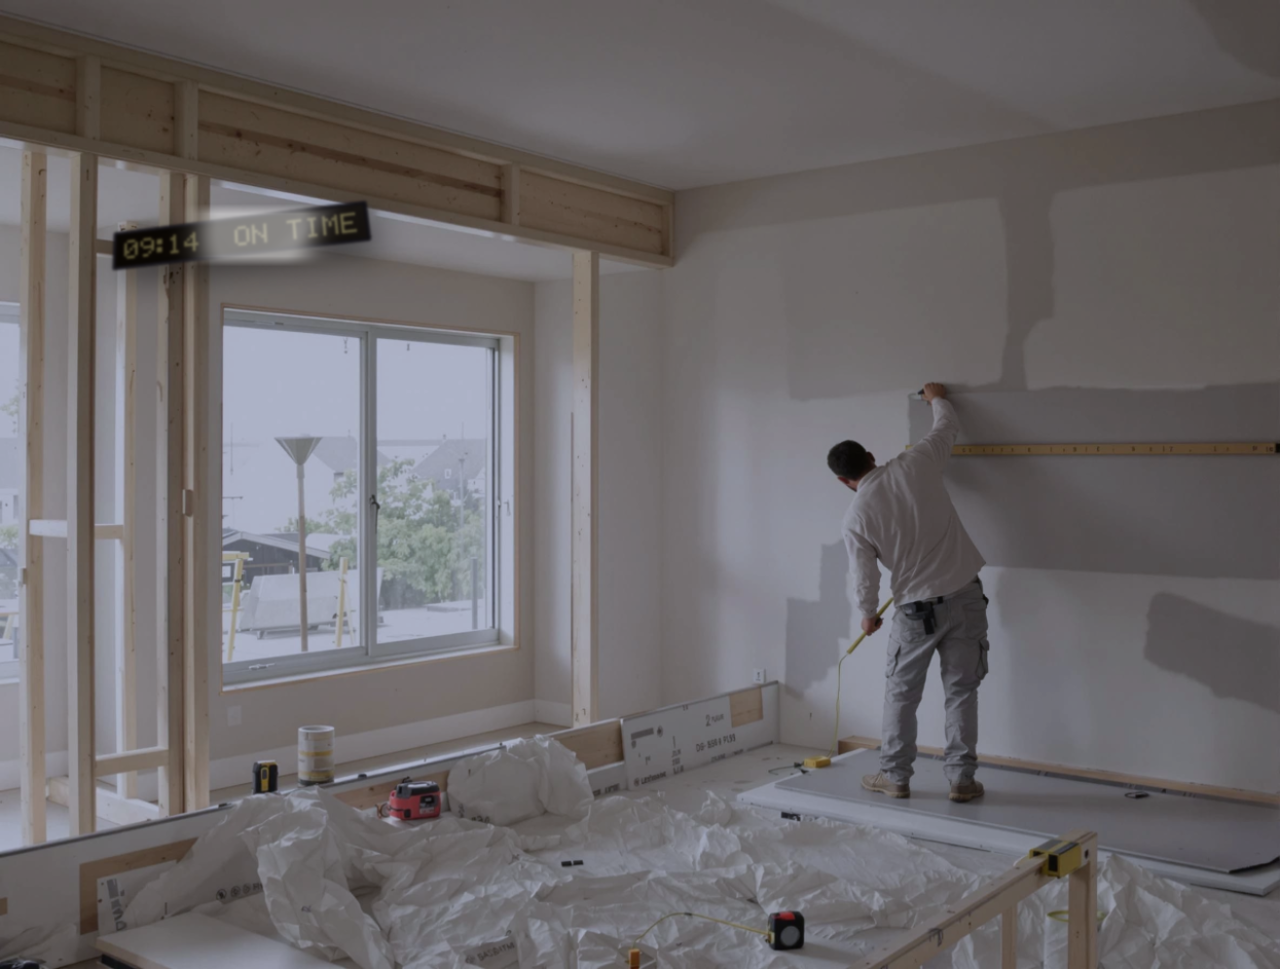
9:14
